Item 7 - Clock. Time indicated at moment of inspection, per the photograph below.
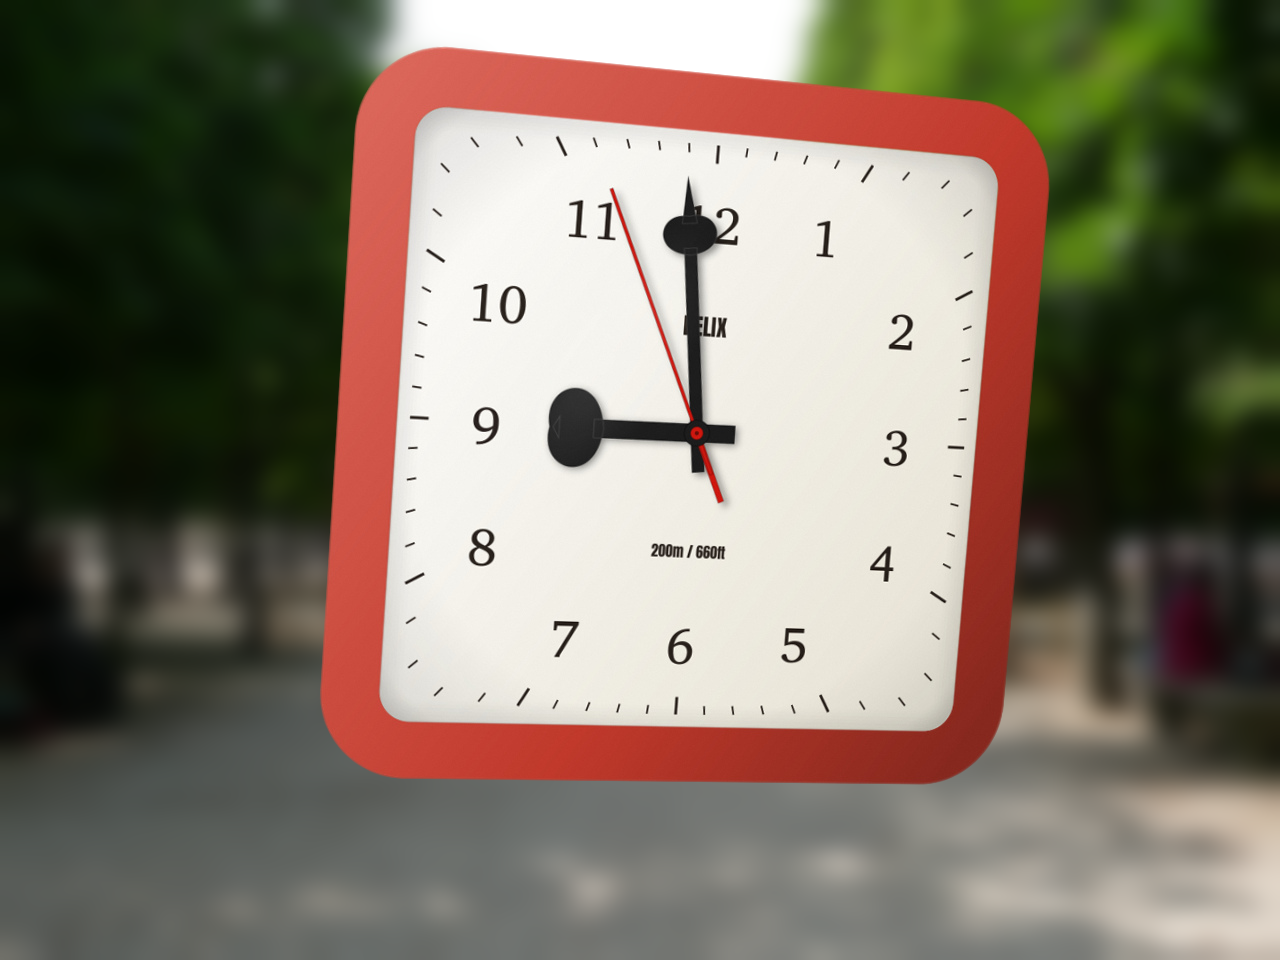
8:58:56
